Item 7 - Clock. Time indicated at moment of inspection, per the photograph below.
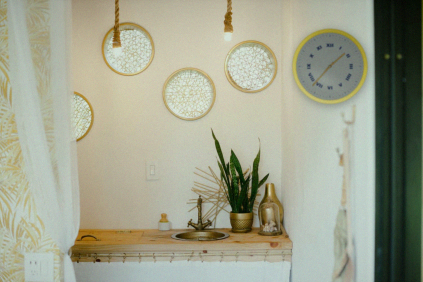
1:37
